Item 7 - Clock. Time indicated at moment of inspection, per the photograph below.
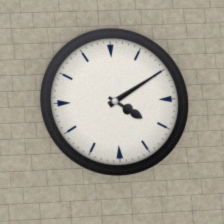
4:10
